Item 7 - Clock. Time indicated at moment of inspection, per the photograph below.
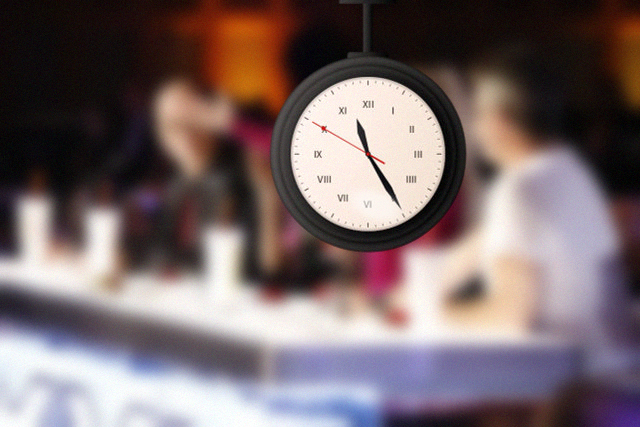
11:24:50
